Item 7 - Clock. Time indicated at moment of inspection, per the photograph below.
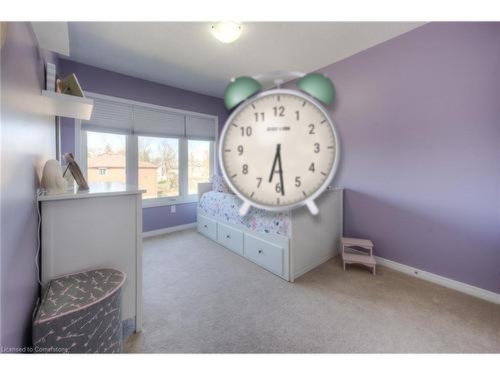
6:29
